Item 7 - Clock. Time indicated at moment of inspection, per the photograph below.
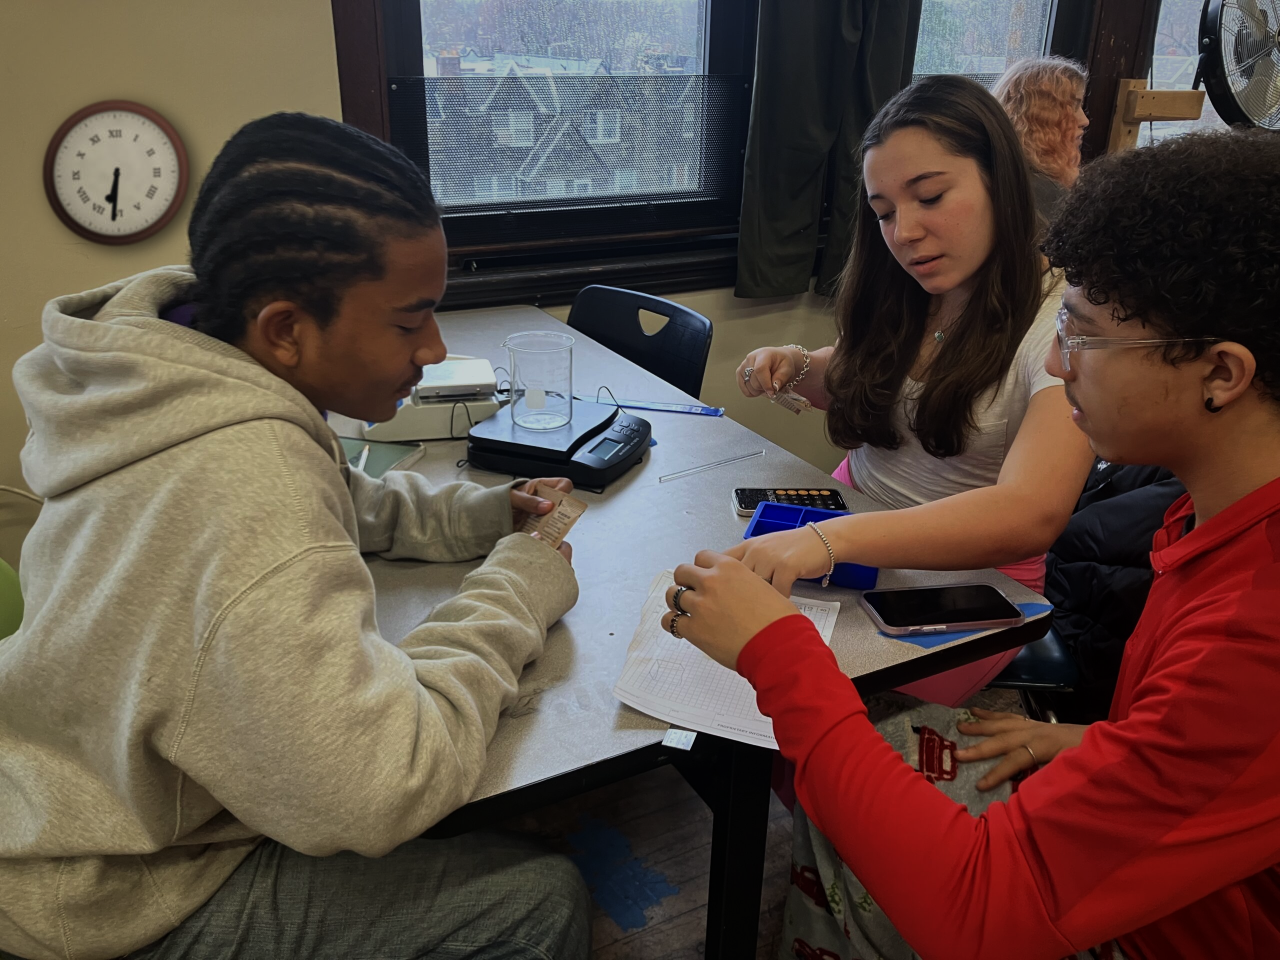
6:31
